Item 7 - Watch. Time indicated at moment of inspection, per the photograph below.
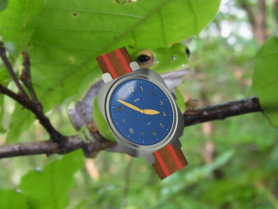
3:53
